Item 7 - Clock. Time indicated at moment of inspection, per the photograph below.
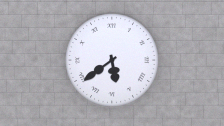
5:39
